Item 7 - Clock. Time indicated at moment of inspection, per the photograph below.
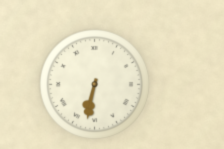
6:32
